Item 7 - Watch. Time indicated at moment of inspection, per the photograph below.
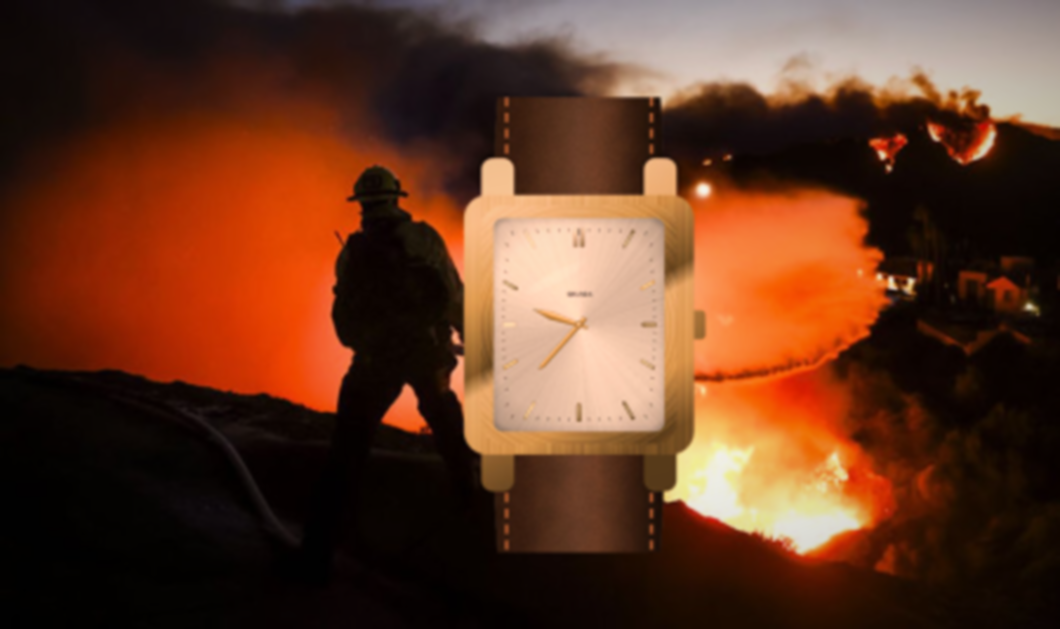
9:37
